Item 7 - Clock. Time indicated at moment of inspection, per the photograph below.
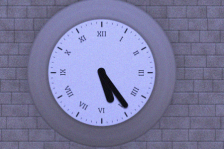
5:24
